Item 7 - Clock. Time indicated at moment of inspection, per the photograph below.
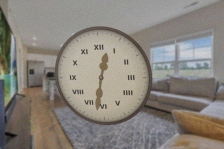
12:32
